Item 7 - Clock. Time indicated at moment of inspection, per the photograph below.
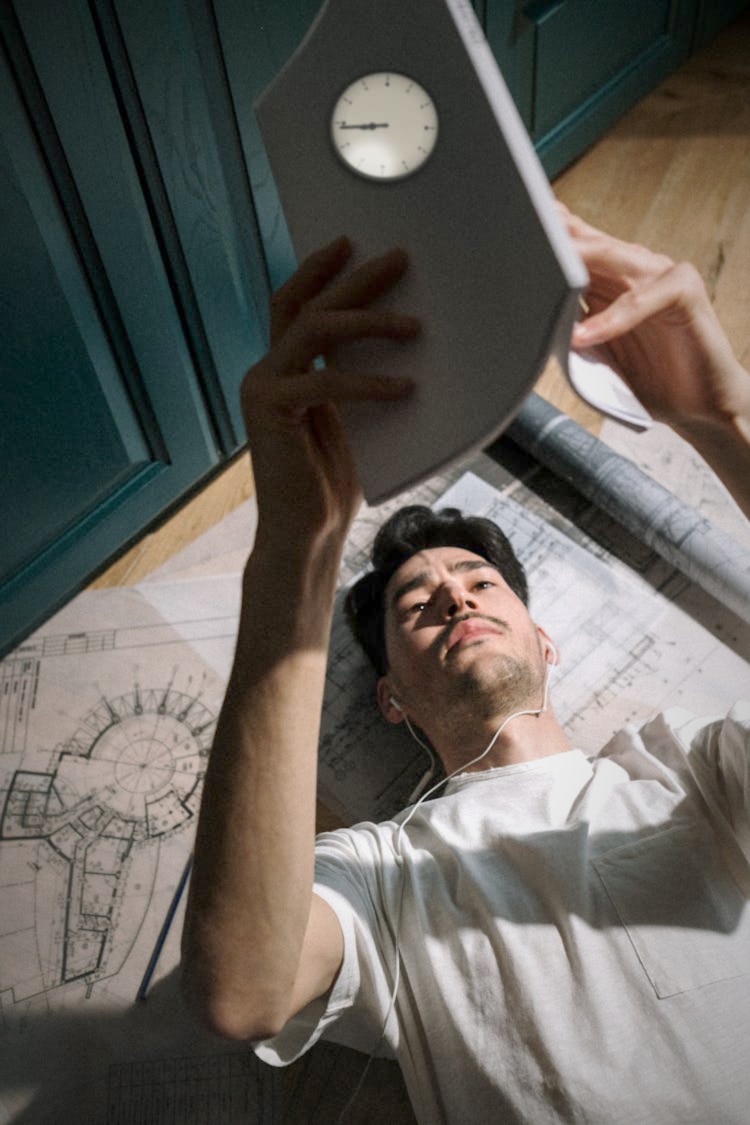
8:44
